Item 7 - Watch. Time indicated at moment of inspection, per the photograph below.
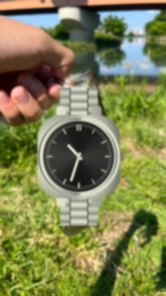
10:33
